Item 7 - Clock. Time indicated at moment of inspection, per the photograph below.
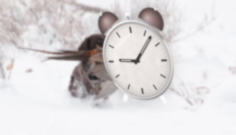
9:07
